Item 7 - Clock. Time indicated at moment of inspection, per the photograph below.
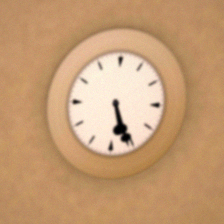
5:26
